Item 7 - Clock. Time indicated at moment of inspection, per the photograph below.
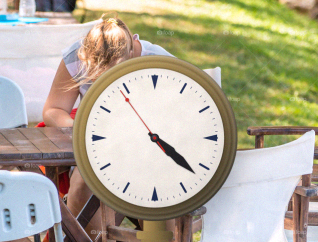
4:21:54
